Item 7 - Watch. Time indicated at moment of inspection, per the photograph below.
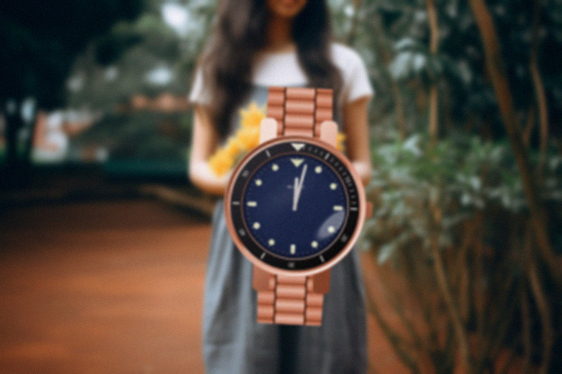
12:02
